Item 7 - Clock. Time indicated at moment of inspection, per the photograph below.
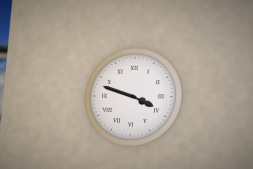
3:48
